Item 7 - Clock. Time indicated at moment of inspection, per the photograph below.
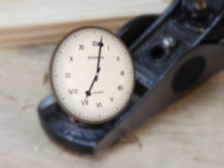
7:02
